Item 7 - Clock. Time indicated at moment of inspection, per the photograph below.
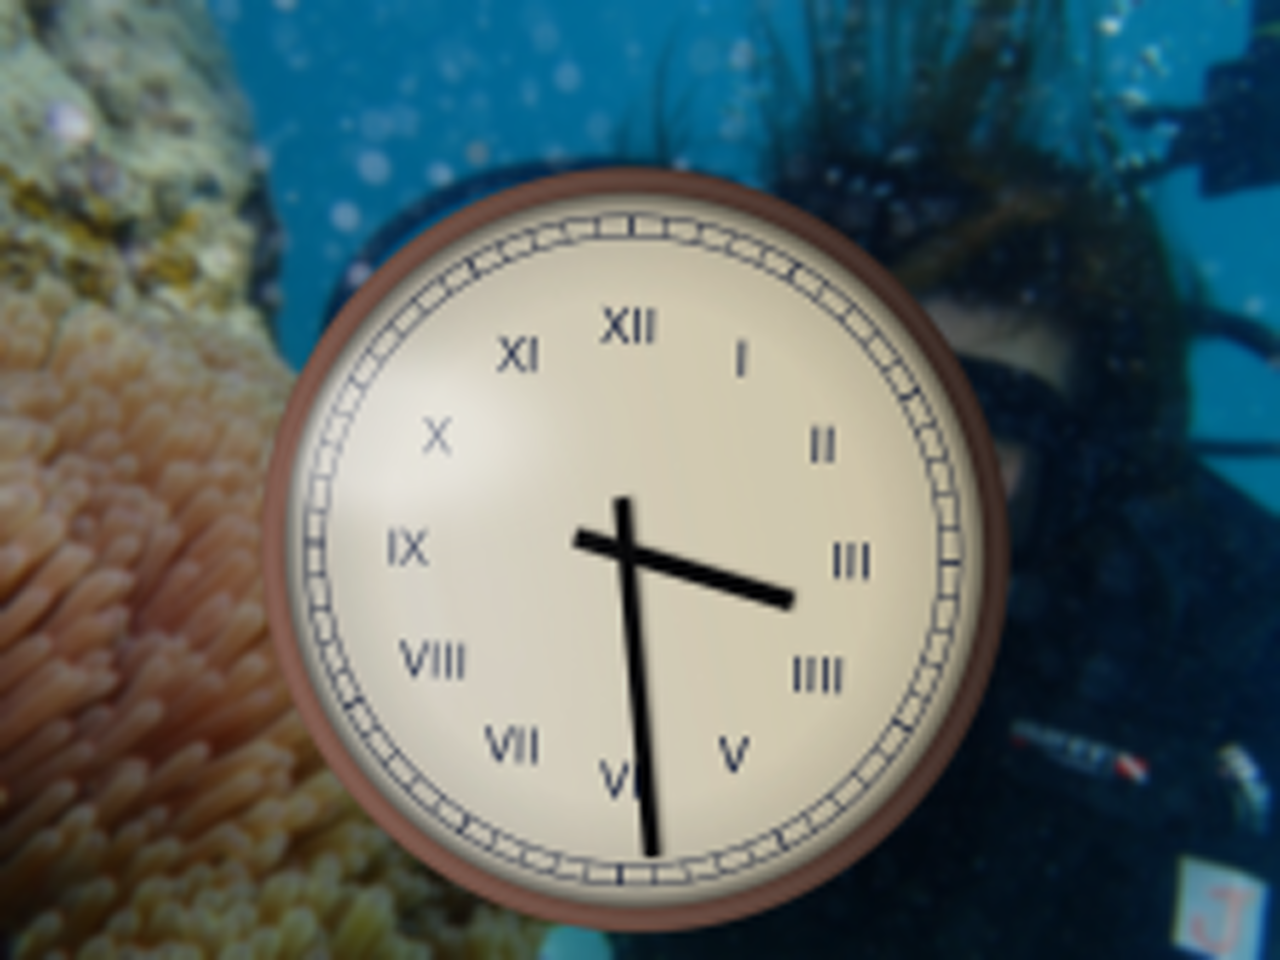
3:29
